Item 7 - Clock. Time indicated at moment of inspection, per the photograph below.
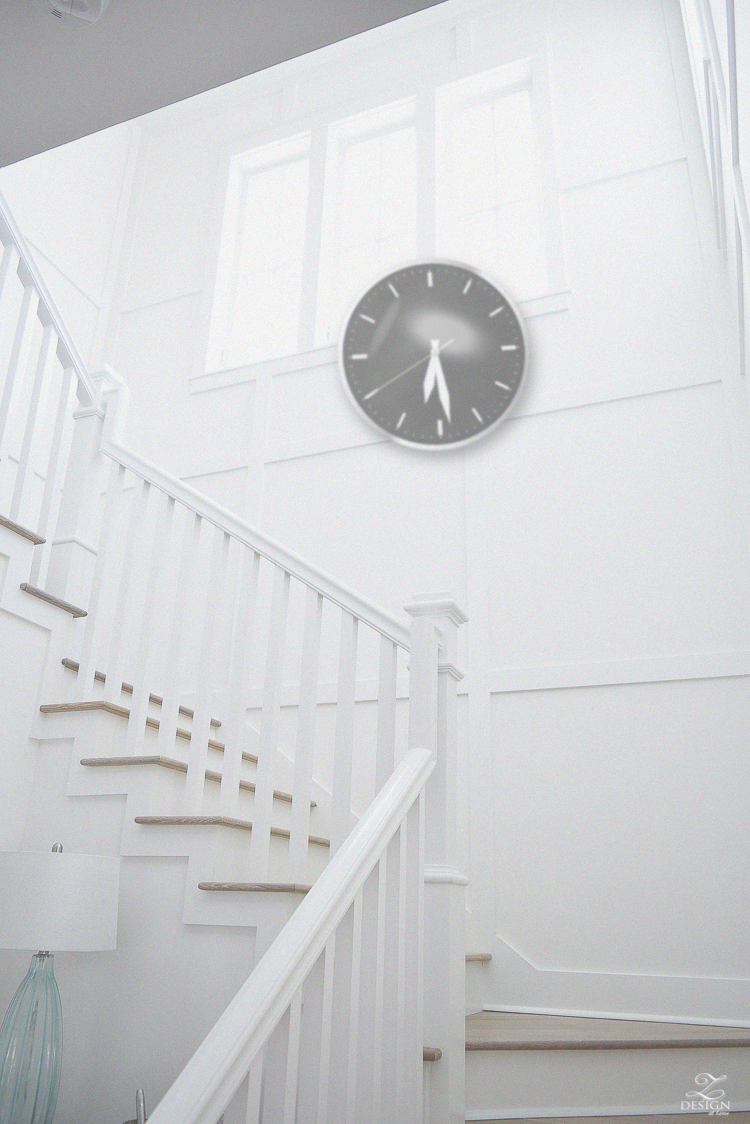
6:28:40
